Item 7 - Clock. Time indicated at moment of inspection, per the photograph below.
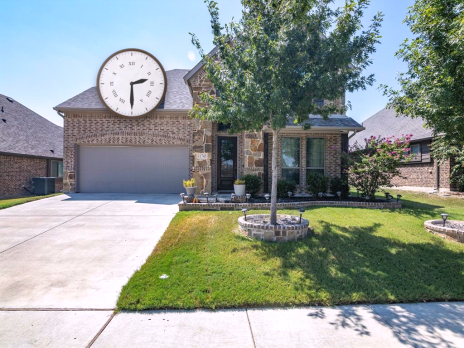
2:30
